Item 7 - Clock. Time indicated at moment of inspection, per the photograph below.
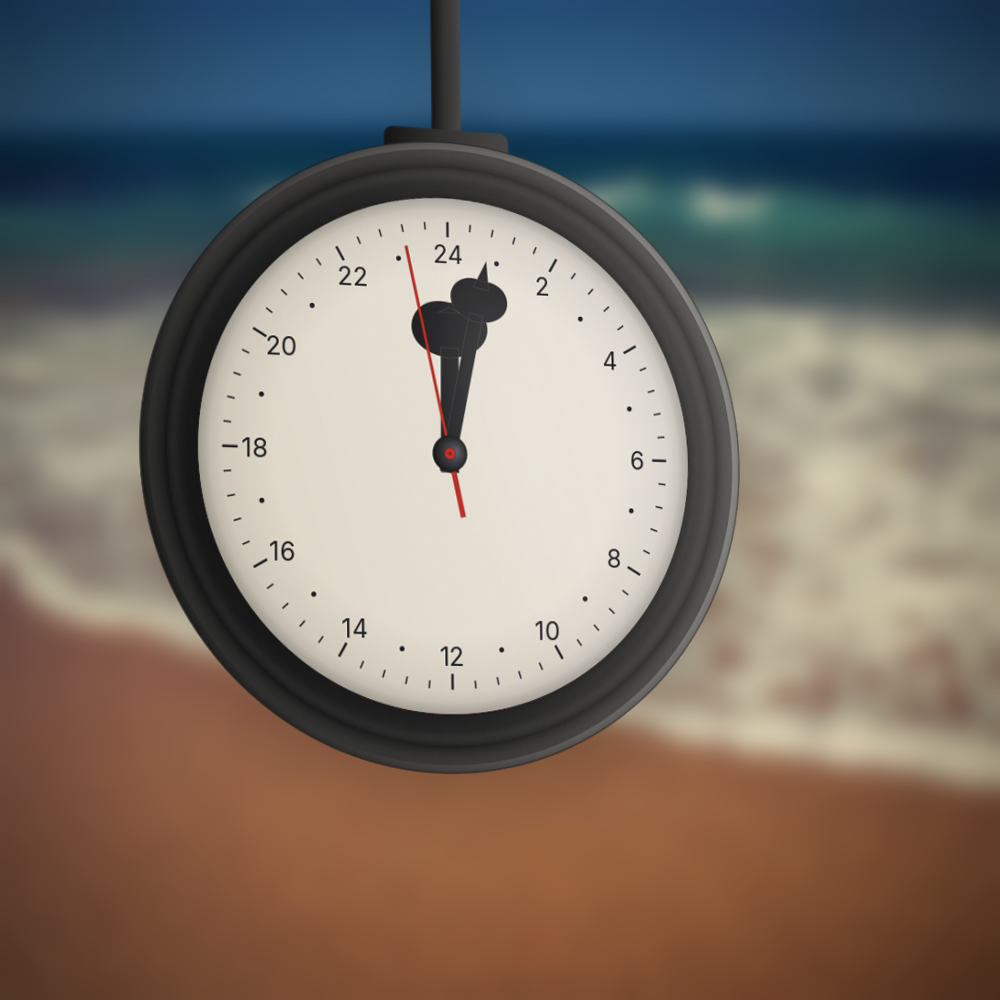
0:01:58
